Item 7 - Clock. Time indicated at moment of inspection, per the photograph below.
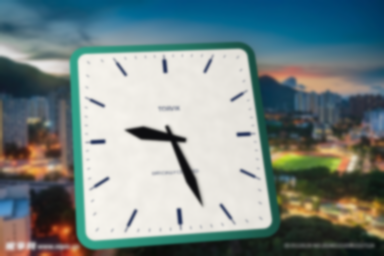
9:27
